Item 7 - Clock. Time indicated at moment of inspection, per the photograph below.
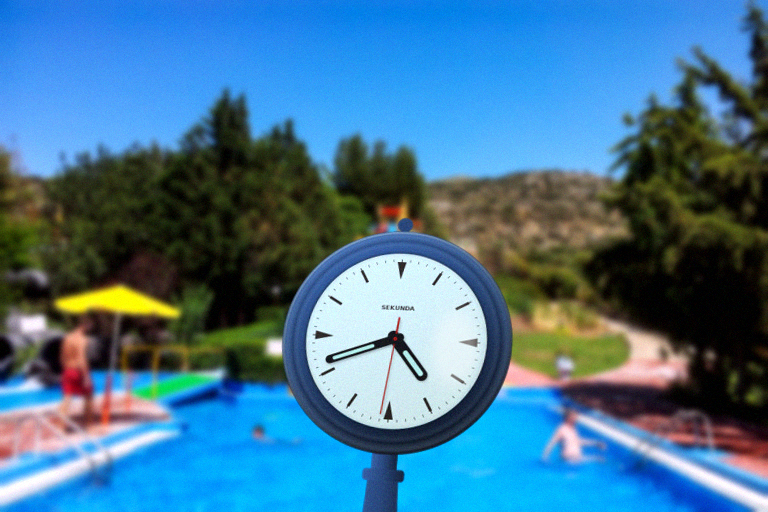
4:41:31
